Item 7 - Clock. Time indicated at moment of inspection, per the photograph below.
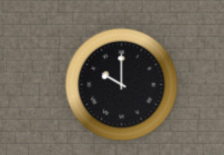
10:00
